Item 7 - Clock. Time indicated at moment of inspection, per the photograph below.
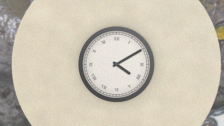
4:10
